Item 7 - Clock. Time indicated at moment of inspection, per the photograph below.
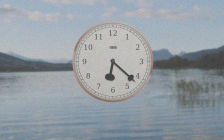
6:22
